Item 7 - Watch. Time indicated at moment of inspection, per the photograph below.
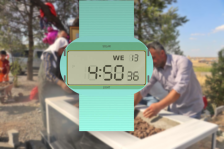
4:50:36
